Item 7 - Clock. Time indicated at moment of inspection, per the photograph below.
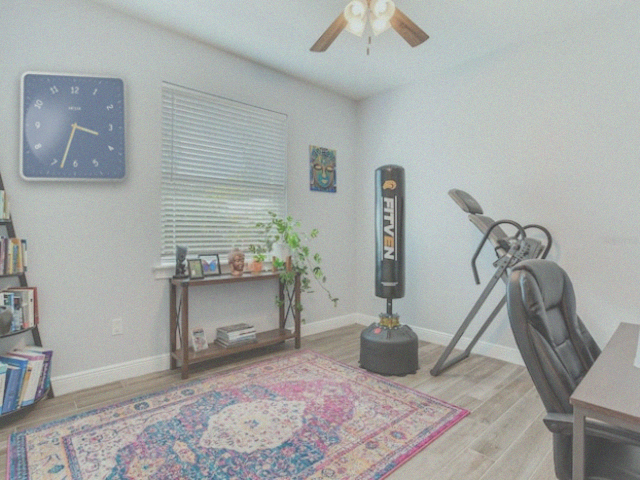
3:33
